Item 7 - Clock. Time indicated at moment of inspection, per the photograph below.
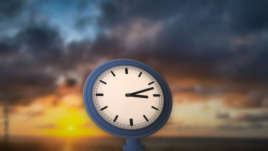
3:12
